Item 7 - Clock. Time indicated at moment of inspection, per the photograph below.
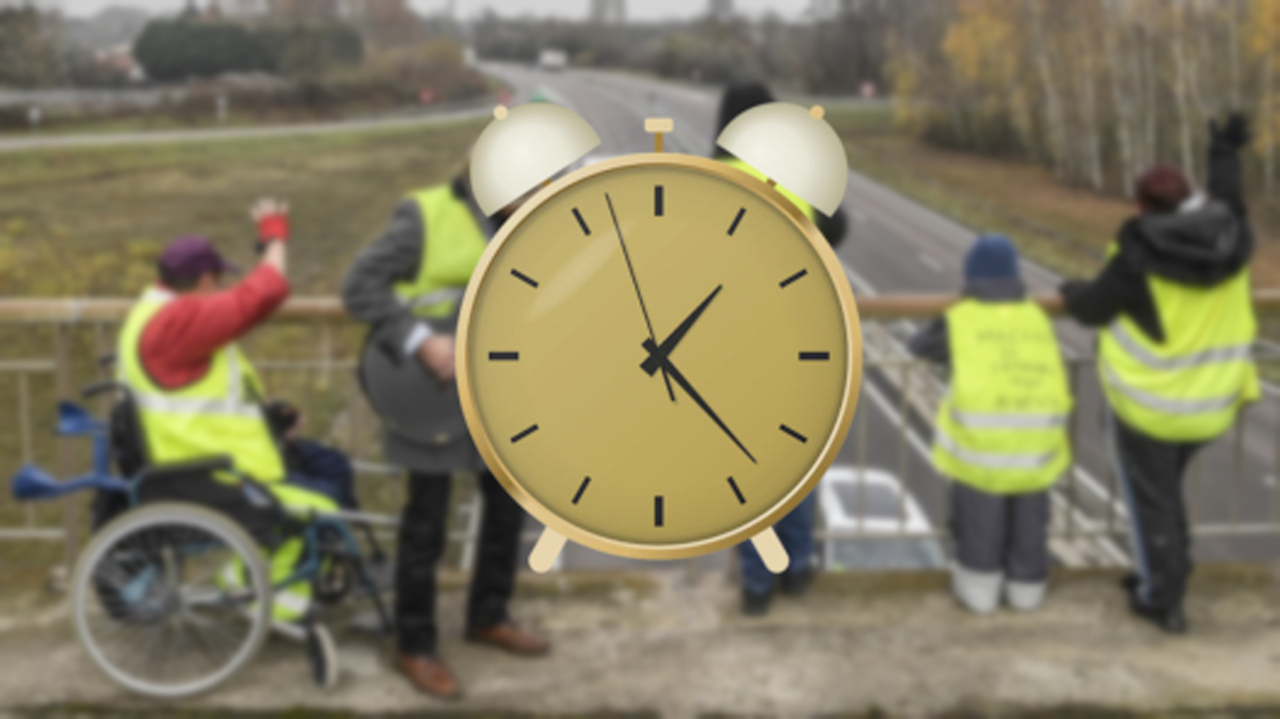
1:22:57
